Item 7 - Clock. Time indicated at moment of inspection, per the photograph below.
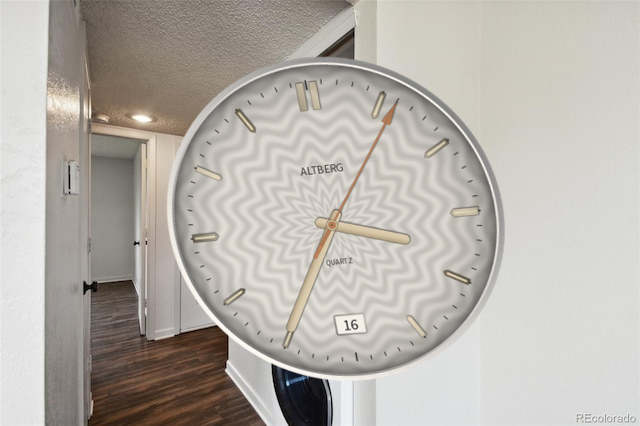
3:35:06
